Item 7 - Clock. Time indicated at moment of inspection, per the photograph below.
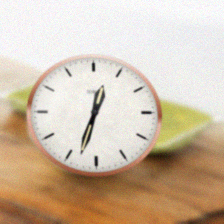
12:33
